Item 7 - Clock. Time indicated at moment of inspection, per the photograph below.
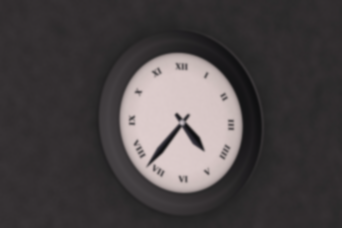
4:37
